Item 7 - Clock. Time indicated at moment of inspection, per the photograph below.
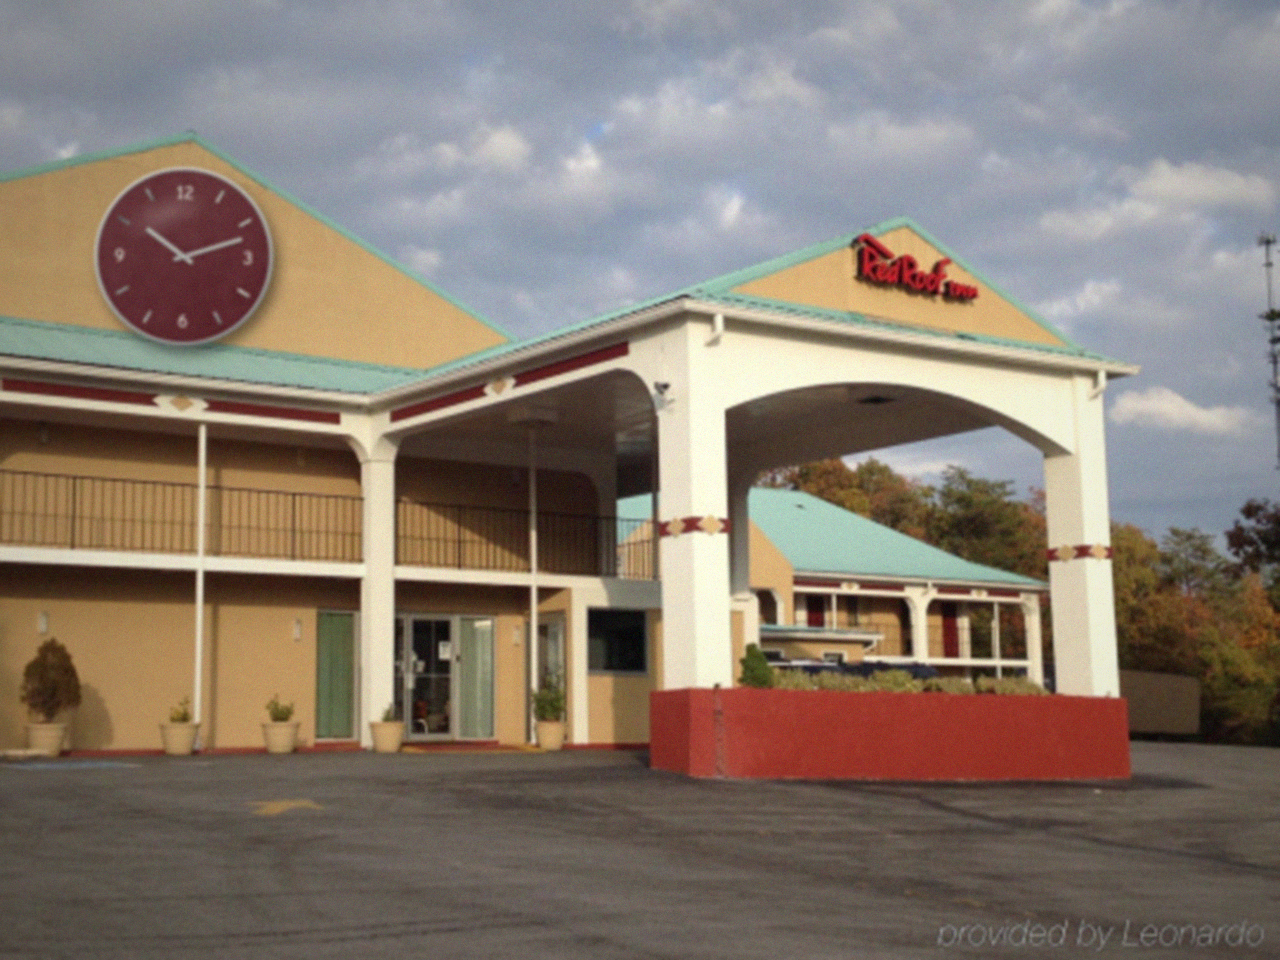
10:12
